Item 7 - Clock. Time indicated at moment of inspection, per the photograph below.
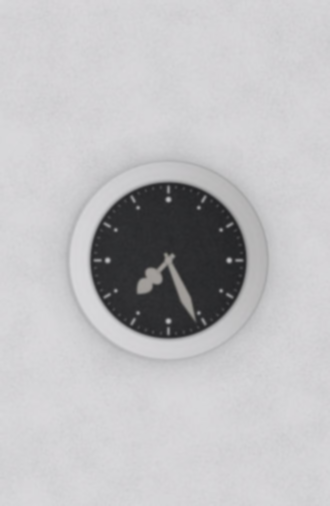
7:26
